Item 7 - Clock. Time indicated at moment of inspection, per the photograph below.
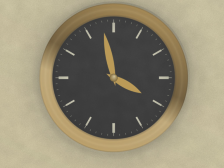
3:58
